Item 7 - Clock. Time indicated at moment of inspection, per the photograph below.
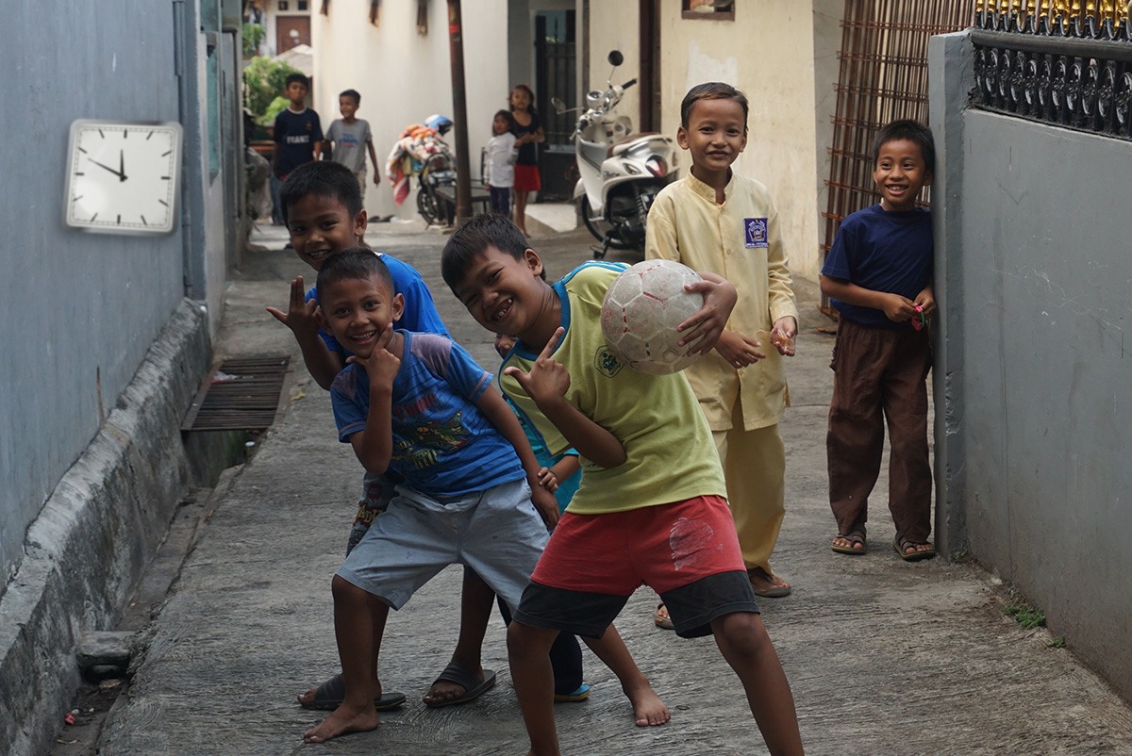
11:49
